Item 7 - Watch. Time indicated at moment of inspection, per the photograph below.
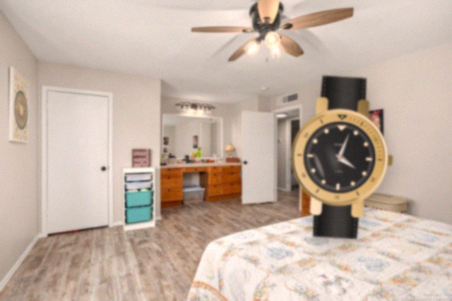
4:03
